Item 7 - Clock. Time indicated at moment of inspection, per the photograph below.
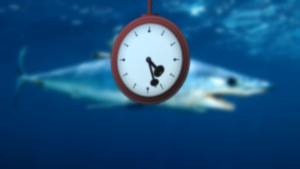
4:27
